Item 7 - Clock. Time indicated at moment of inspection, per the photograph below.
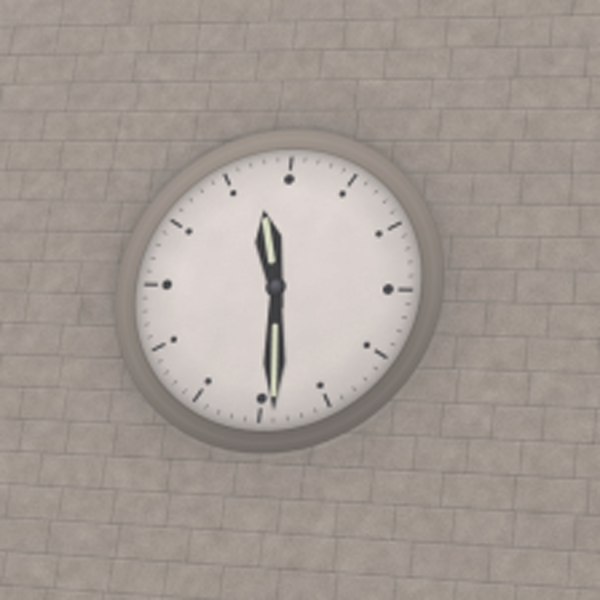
11:29
